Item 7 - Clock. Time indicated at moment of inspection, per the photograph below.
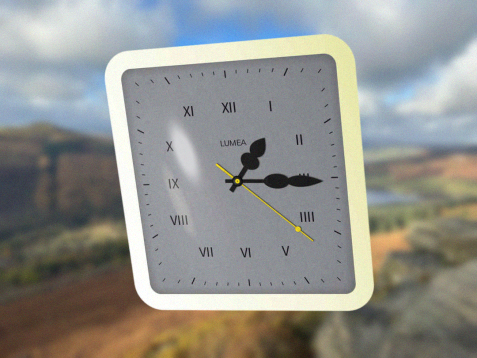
1:15:22
